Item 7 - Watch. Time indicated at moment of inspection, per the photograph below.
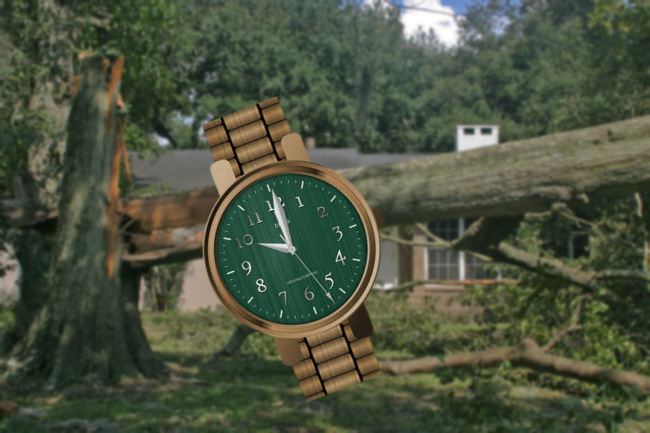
10:00:27
